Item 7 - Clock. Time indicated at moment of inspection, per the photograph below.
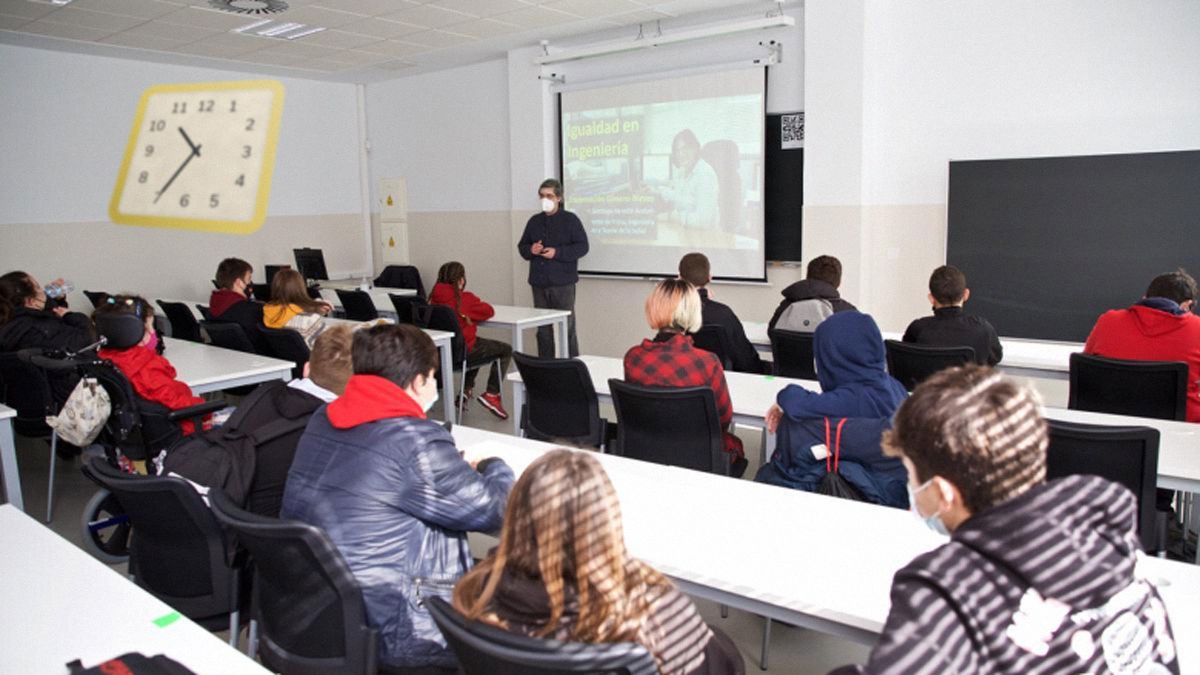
10:35
